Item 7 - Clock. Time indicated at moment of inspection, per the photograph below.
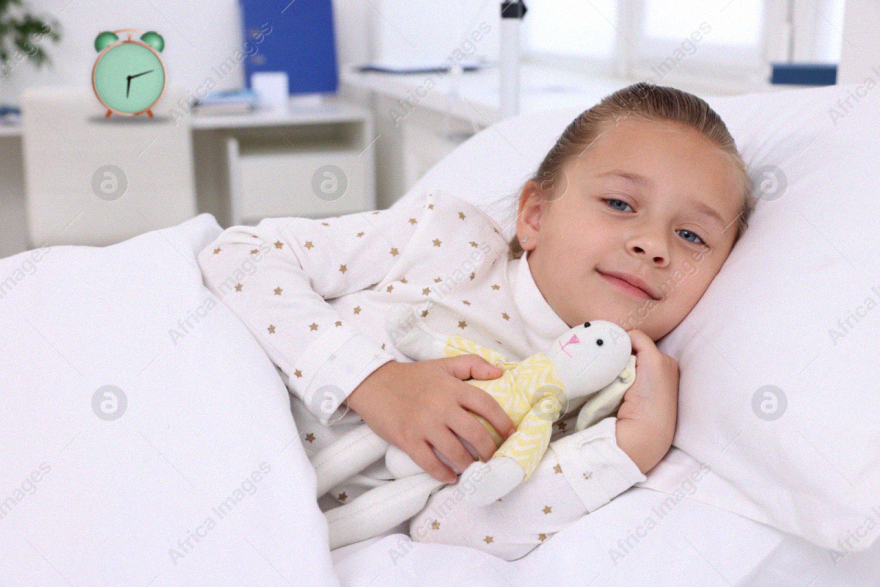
6:12
